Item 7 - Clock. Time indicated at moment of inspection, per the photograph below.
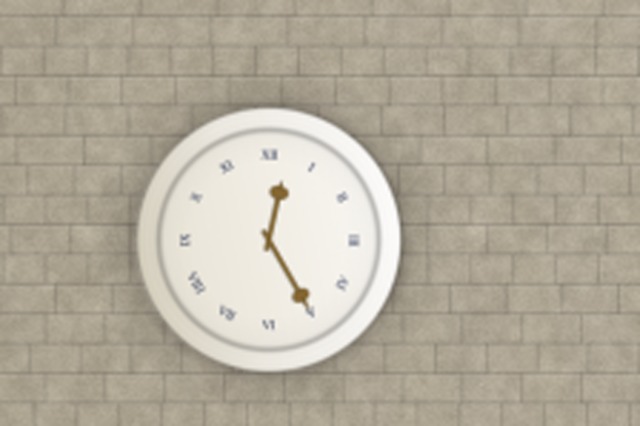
12:25
